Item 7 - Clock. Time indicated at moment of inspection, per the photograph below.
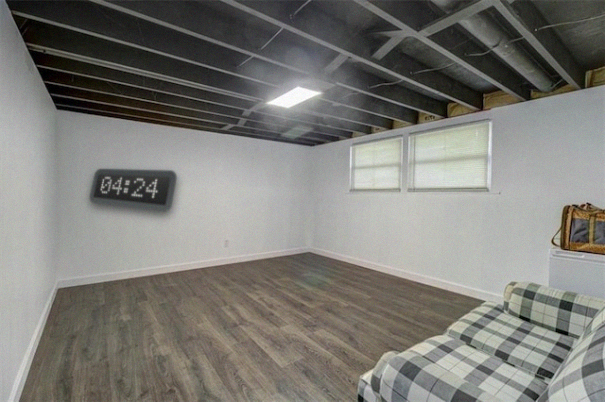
4:24
